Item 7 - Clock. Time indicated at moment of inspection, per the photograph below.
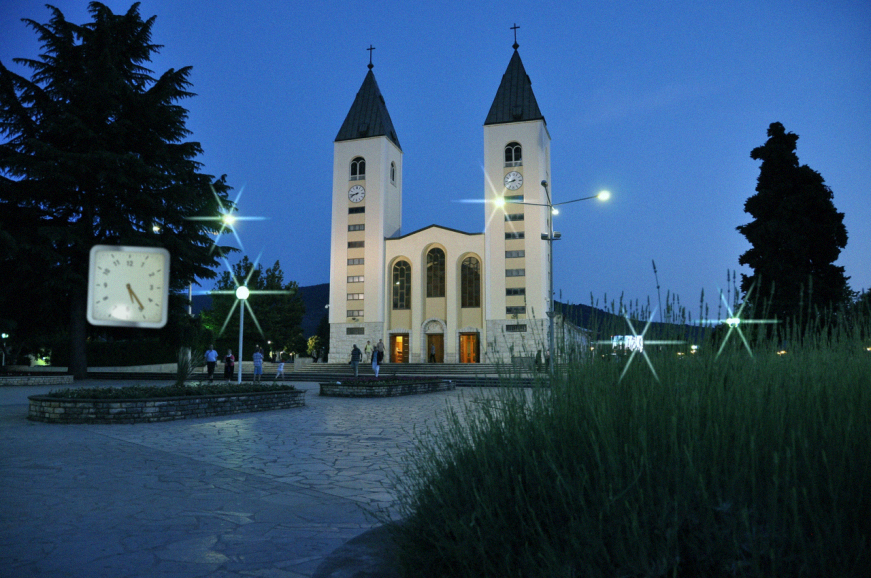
5:24
